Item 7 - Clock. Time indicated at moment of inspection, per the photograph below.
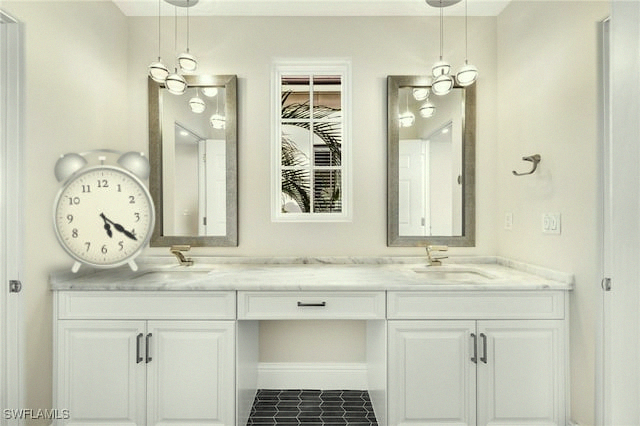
5:21
